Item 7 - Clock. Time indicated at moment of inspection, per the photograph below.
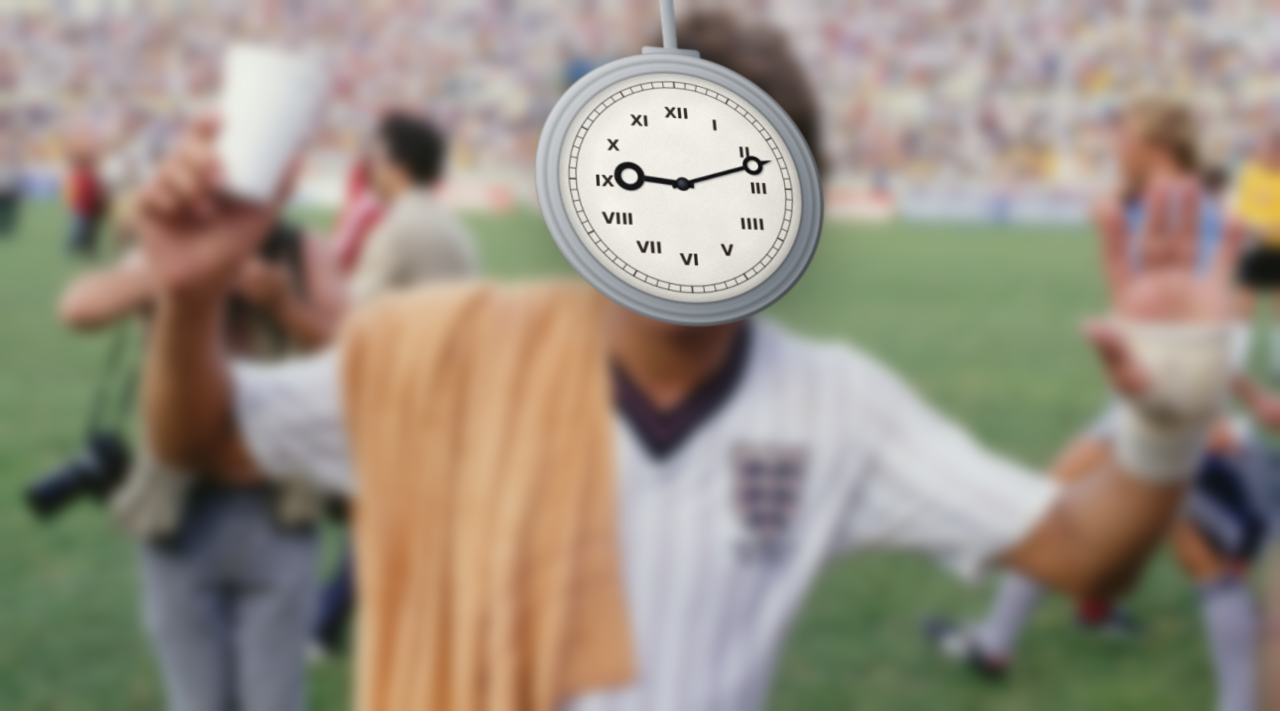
9:12
